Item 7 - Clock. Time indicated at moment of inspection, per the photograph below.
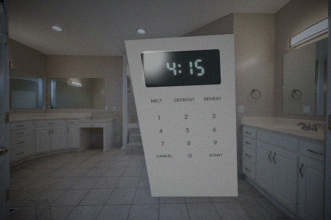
4:15
